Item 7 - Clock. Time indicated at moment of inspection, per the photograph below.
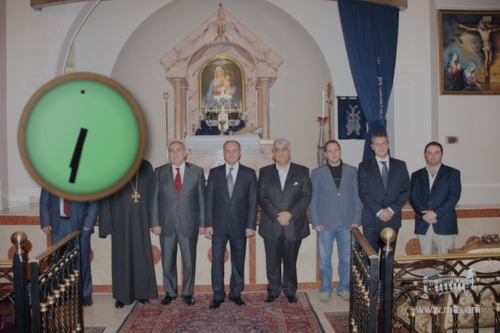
6:32
